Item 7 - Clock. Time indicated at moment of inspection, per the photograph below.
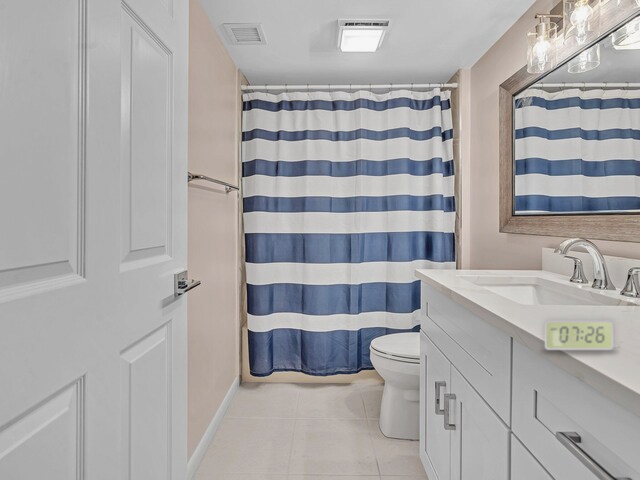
7:26
